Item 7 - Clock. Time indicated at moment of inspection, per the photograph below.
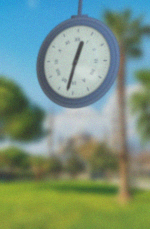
12:32
